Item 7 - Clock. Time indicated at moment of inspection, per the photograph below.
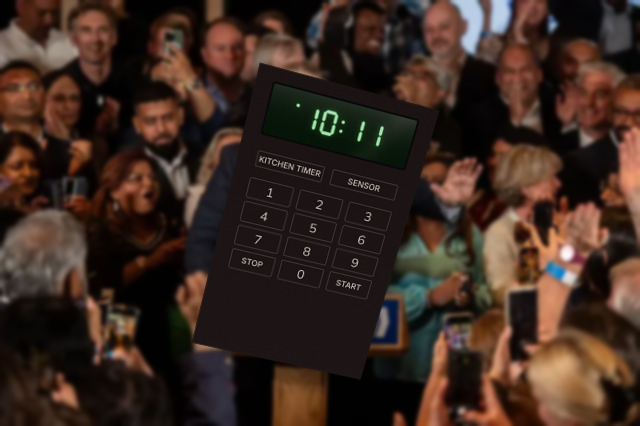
10:11
